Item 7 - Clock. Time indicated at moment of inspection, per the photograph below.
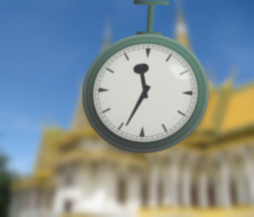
11:34
